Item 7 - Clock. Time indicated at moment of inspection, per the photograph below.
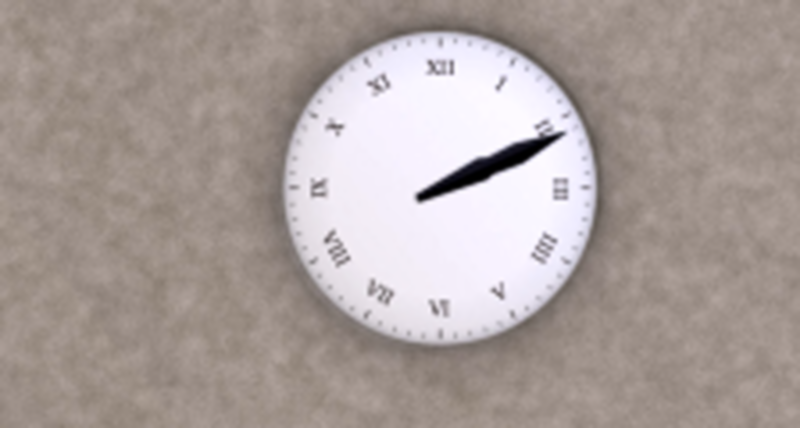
2:11
